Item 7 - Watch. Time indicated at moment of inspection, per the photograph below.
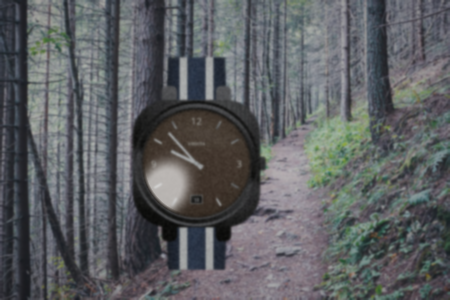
9:53
